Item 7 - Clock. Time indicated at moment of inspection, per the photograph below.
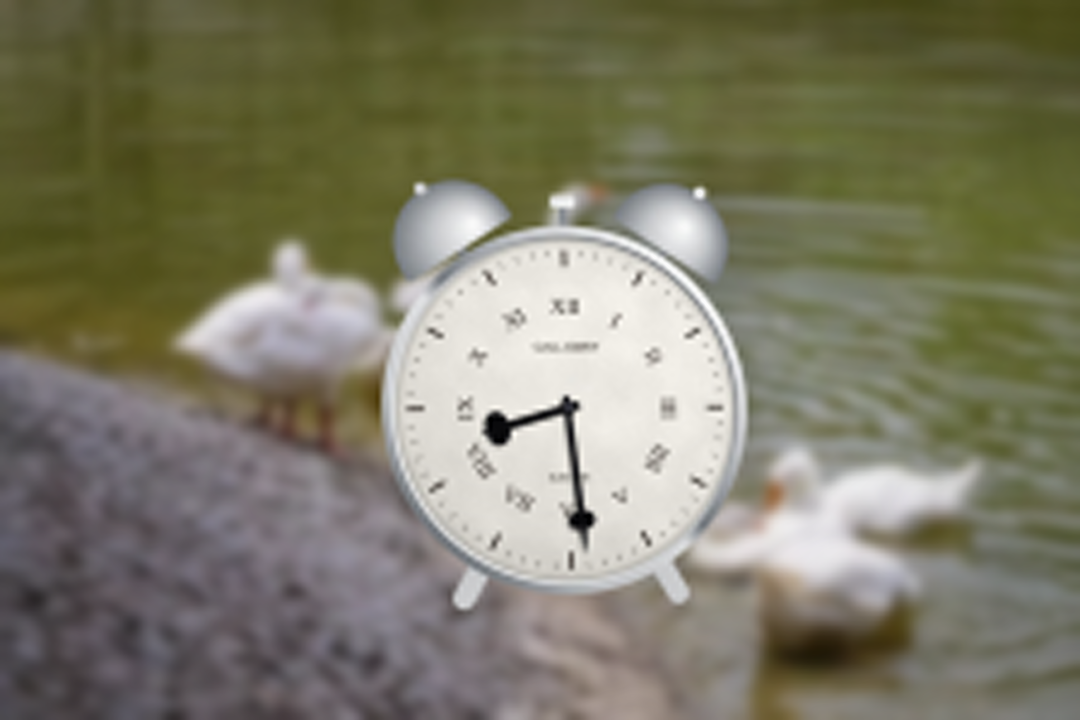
8:29
